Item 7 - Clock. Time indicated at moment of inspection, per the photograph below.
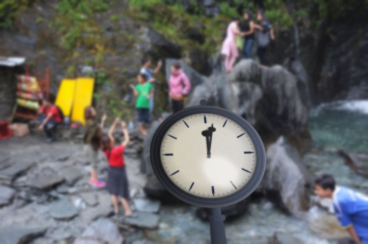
12:02
